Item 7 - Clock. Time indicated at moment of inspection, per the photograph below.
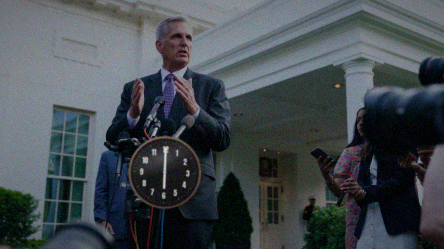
6:00
